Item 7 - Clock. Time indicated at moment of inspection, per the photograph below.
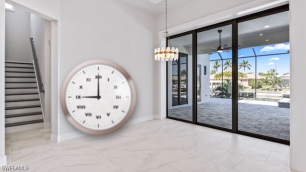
9:00
